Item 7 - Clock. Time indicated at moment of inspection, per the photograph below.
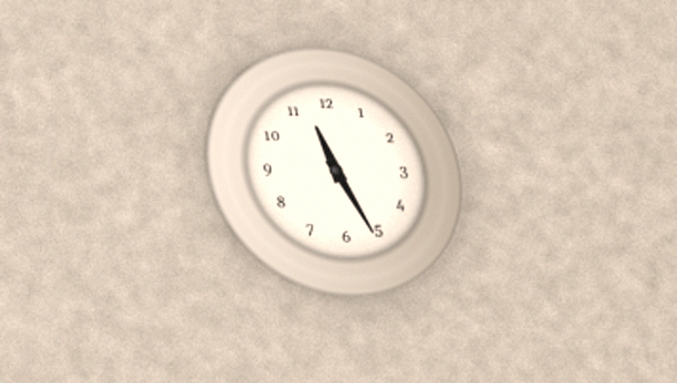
11:26
